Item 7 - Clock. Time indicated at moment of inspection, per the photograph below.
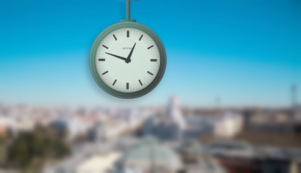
12:48
